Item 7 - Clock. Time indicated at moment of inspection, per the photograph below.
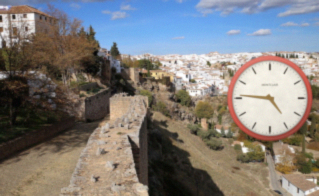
4:46
